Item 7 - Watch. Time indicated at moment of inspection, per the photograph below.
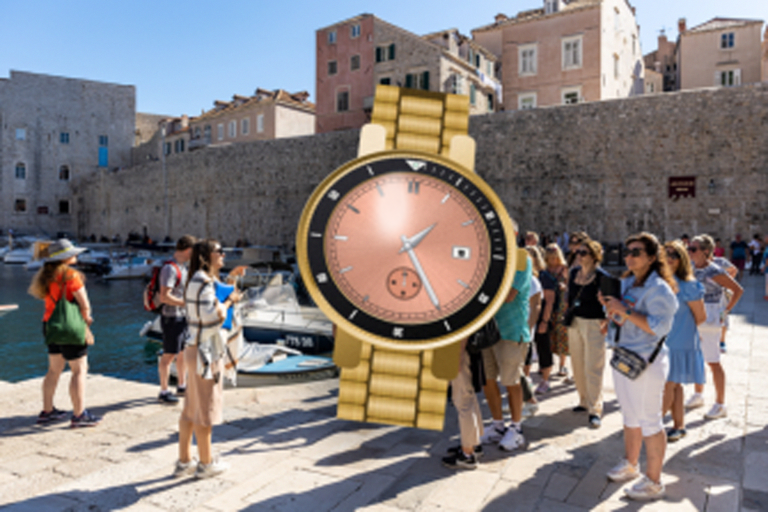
1:25
